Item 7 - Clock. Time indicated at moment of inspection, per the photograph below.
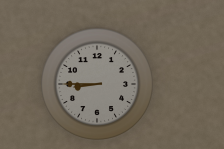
8:45
